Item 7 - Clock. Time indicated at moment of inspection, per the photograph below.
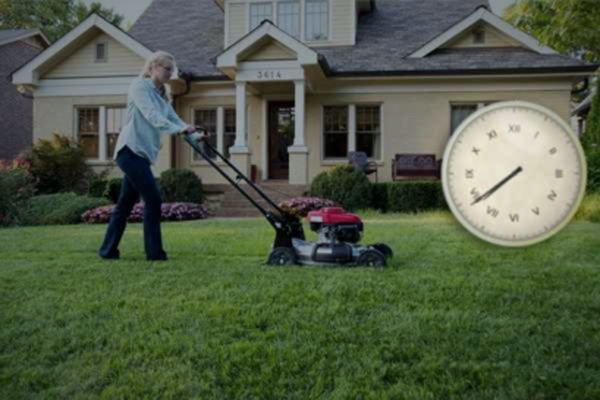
7:39
